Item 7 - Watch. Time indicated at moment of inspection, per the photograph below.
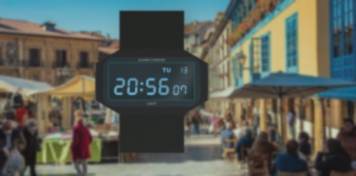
20:56:07
